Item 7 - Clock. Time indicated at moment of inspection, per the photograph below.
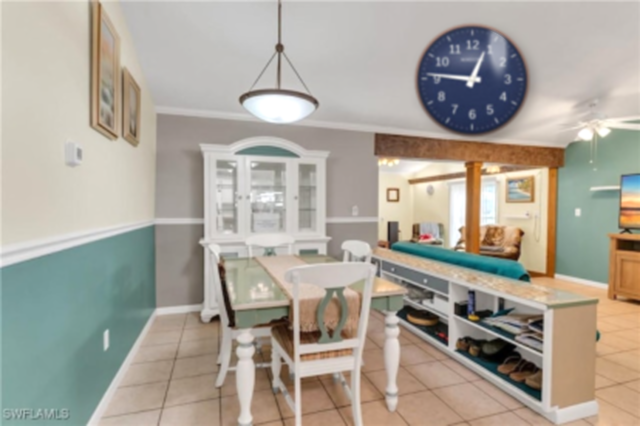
12:46
